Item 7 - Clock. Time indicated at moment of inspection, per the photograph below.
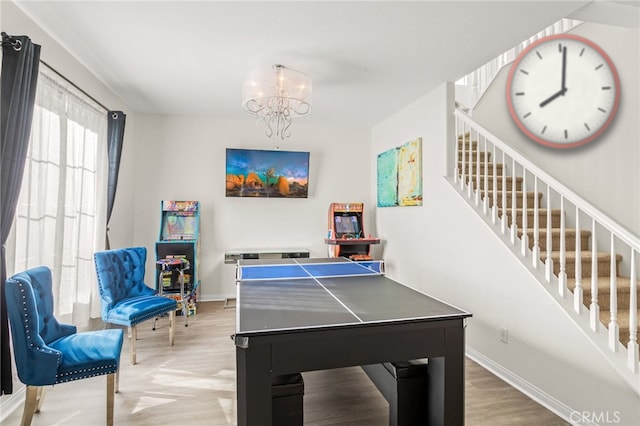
8:01
